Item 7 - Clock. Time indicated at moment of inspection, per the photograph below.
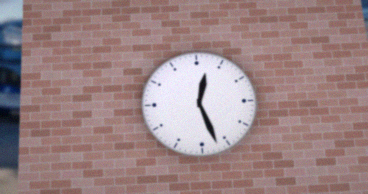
12:27
